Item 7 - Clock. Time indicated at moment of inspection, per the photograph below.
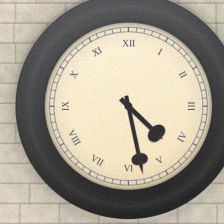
4:28
